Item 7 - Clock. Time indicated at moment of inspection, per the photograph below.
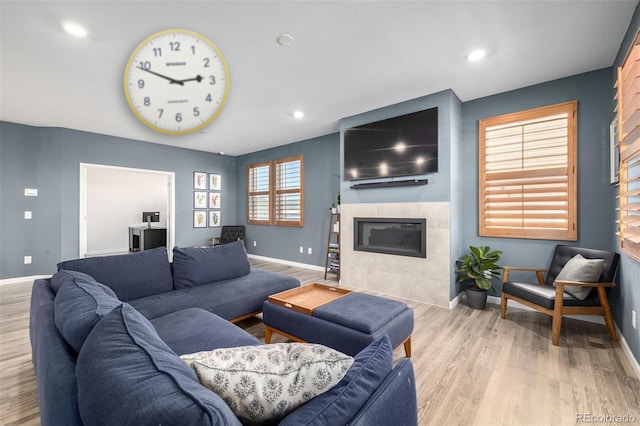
2:49
